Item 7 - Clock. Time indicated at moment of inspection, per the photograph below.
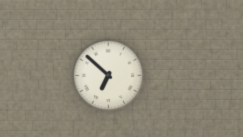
6:52
